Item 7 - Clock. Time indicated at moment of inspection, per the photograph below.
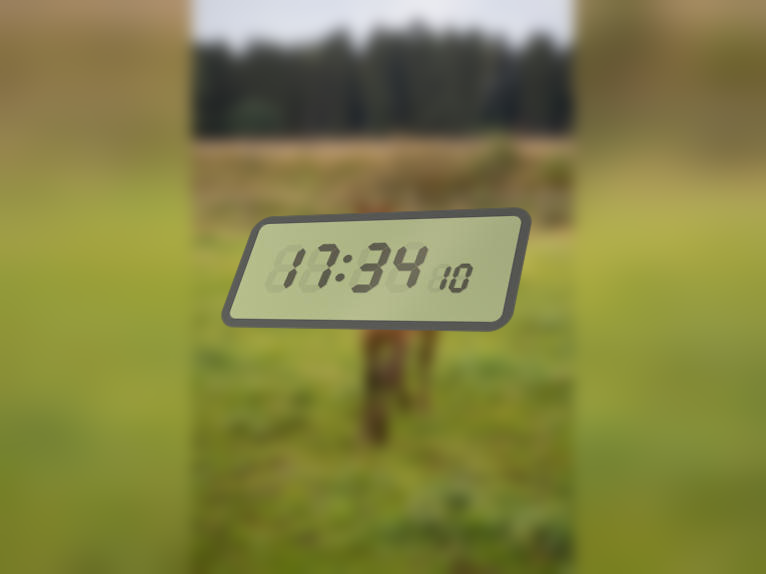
17:34:10
